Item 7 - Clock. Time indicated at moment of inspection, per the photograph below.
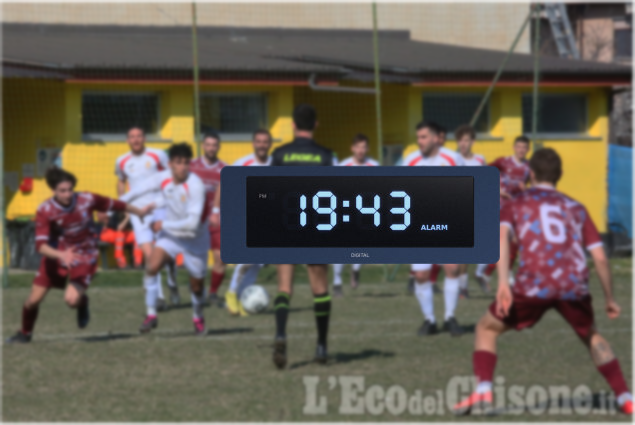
19:43
